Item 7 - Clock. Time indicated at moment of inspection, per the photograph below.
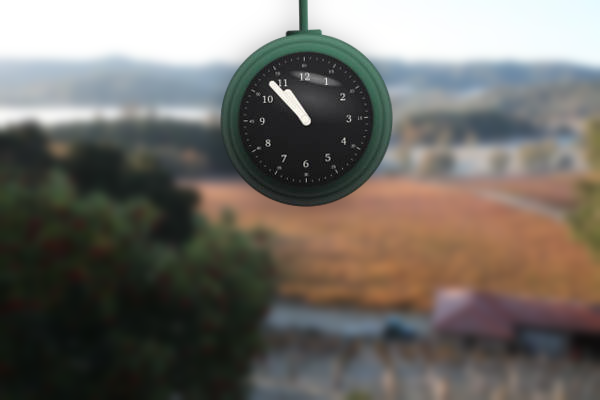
10:53
